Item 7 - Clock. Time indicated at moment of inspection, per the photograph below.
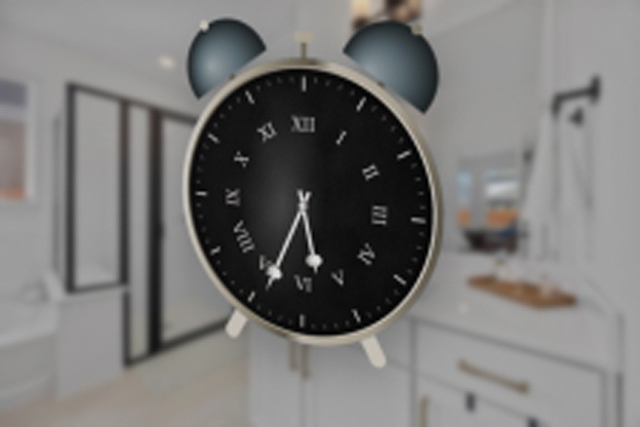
5:34
